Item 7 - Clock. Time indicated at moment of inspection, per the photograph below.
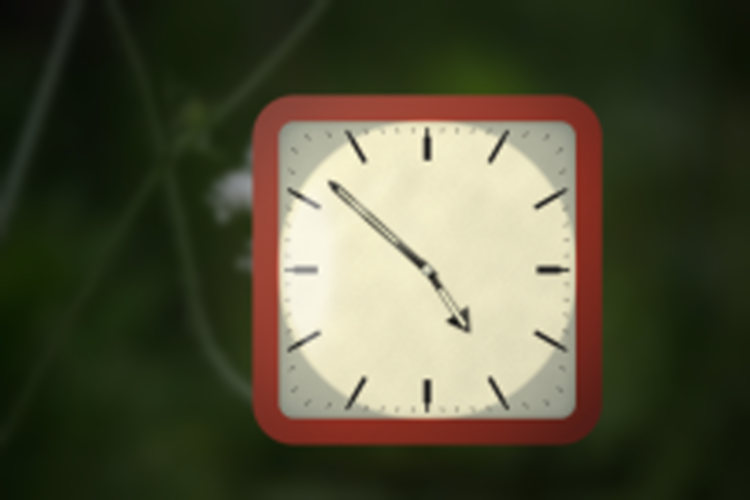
4:52
